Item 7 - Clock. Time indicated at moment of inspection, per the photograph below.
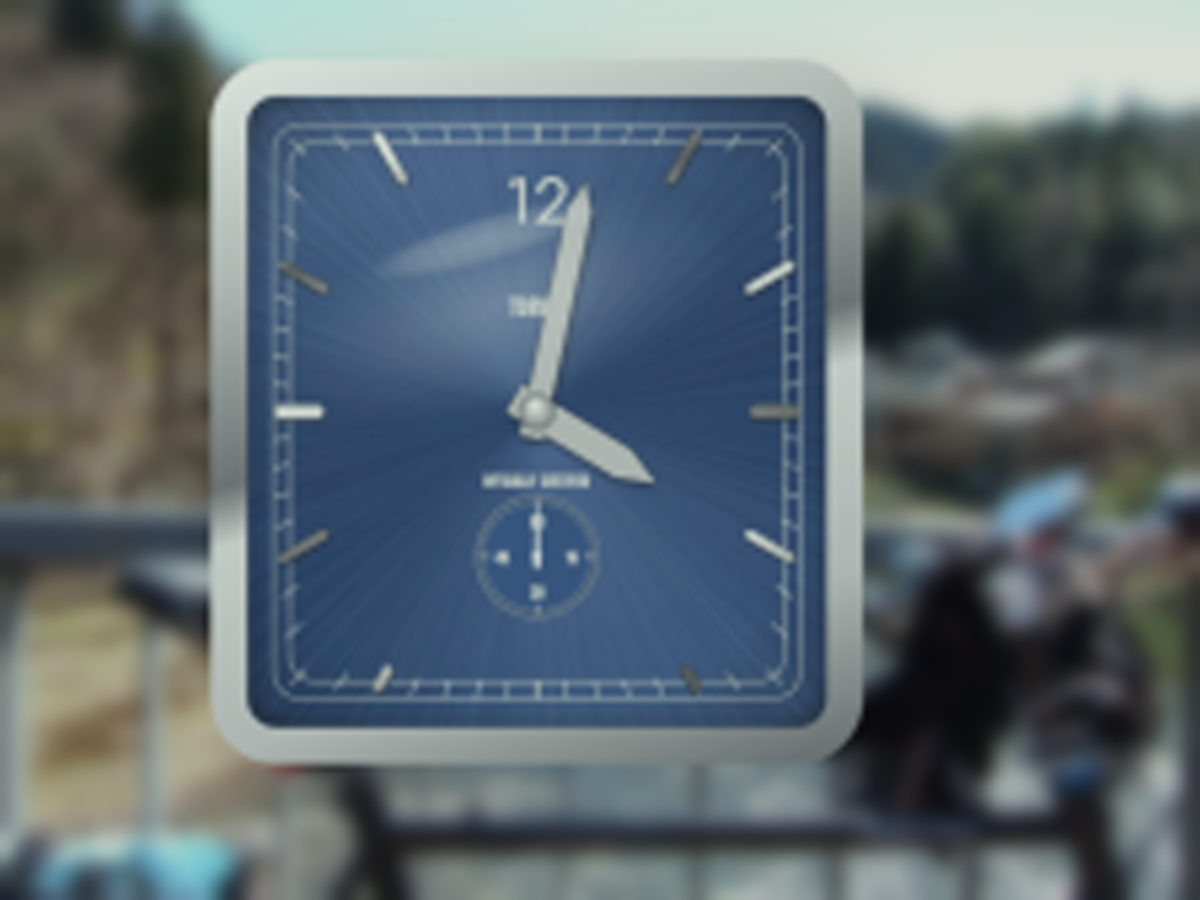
4:02
